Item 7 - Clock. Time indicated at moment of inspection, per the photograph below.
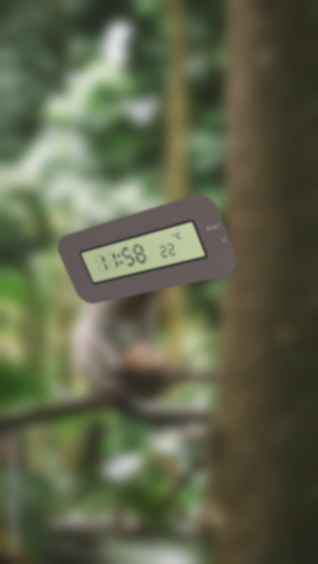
11:58
